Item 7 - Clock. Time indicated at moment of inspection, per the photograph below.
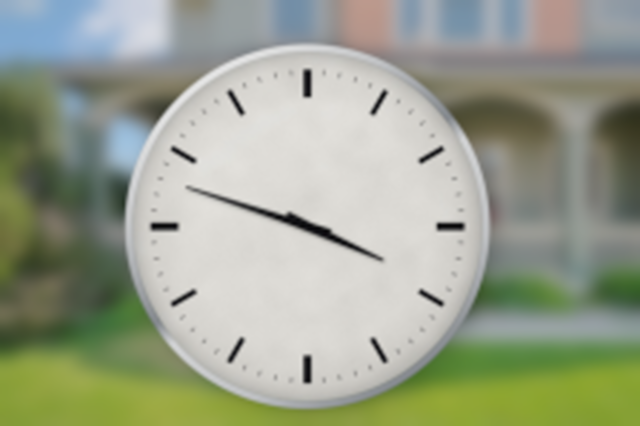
3:48
